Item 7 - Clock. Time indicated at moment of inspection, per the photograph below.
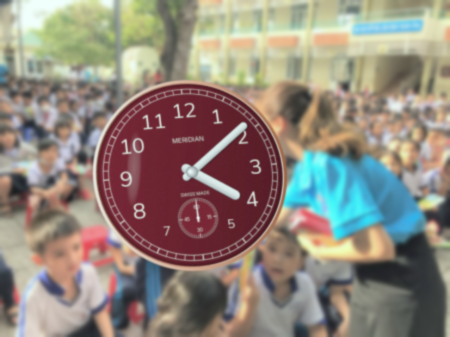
4:09
